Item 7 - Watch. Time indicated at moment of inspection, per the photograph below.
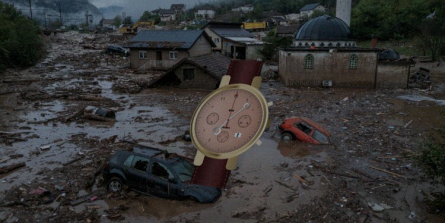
7:07
